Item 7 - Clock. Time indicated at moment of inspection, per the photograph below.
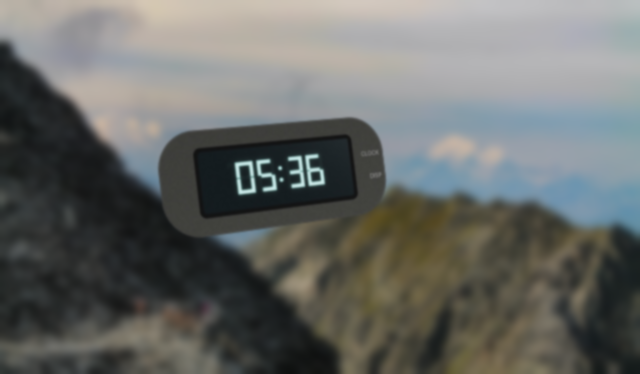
5:36
